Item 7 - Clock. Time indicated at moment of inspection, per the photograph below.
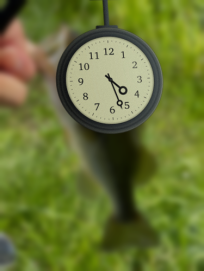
4:27
